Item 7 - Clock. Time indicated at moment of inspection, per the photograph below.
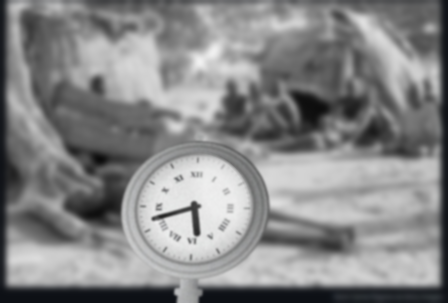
5:42
